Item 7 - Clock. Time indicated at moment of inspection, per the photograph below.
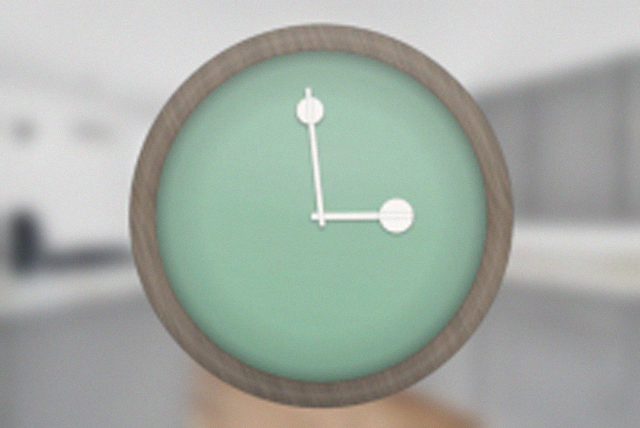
2:59
